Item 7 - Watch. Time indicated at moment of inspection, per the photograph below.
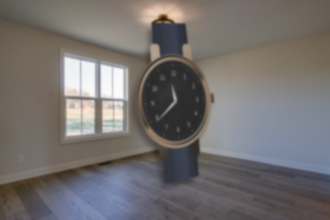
11:39
